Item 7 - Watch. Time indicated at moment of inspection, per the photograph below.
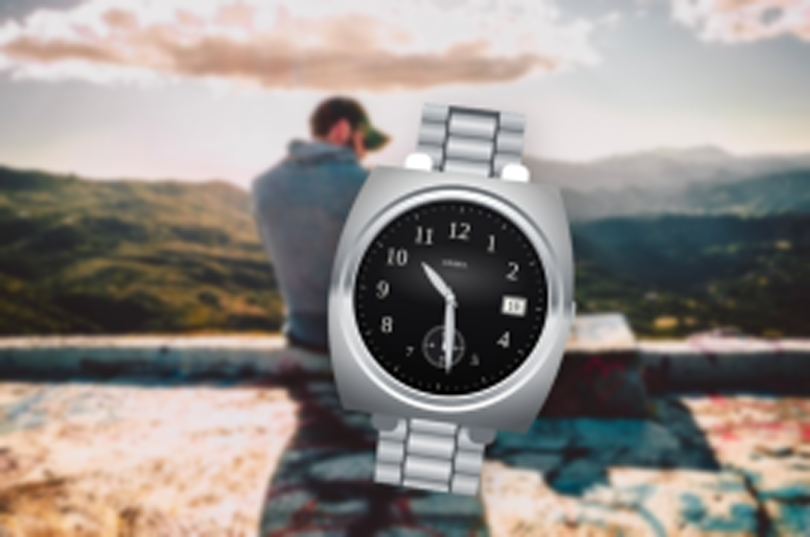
10:29
